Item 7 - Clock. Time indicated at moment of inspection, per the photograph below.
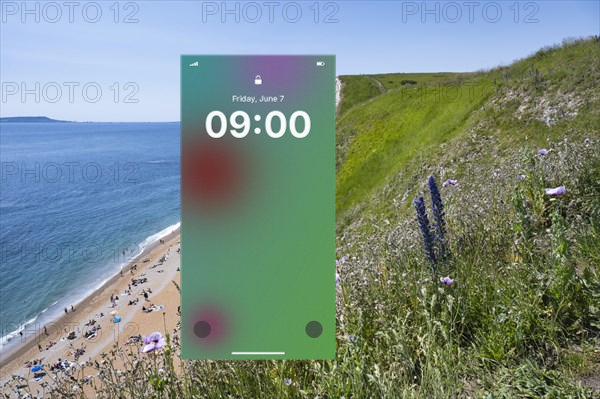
9:00
